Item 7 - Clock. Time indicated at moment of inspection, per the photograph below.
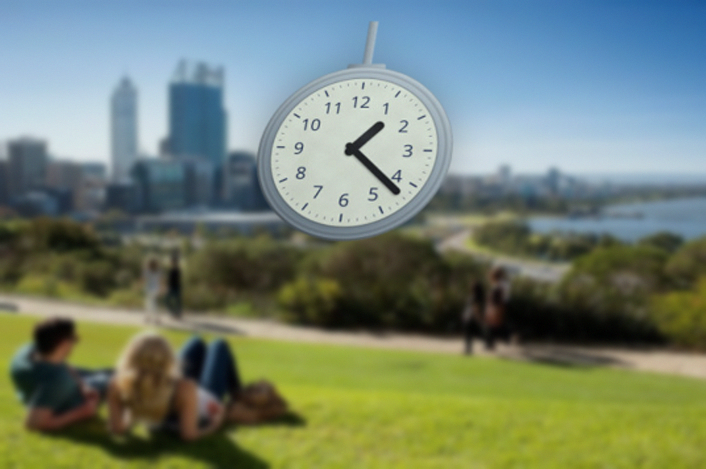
1:22
